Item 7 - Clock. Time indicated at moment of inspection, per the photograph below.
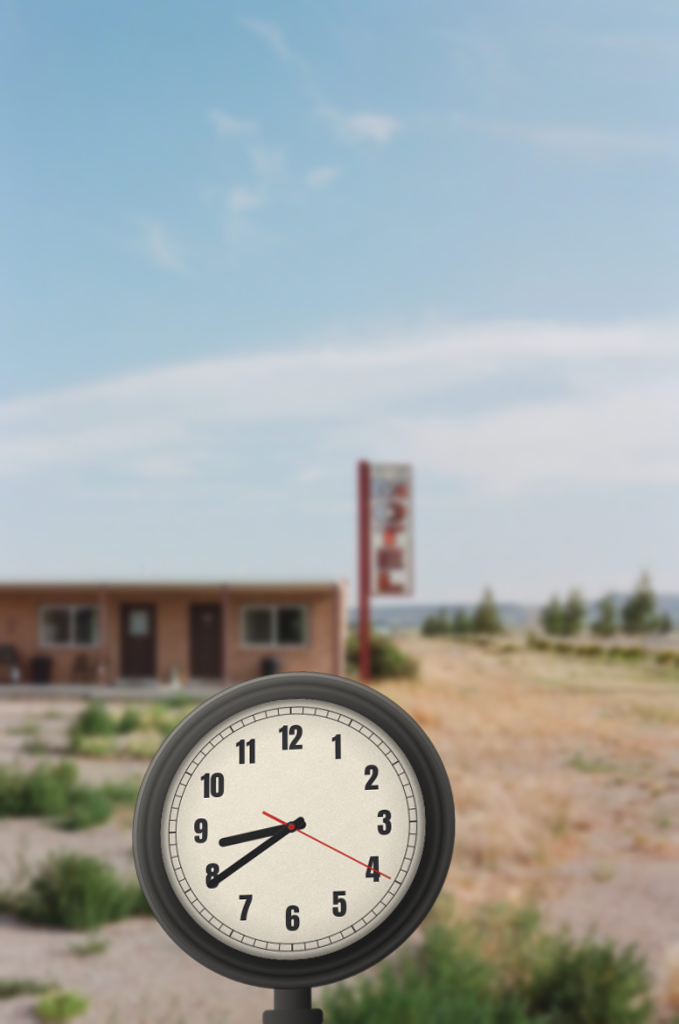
8:39:20
